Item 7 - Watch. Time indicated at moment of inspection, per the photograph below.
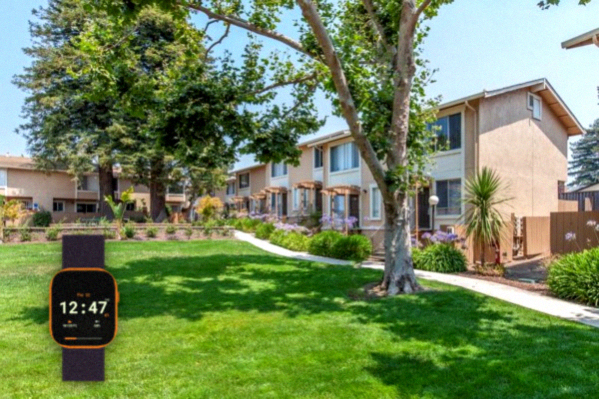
12:47
